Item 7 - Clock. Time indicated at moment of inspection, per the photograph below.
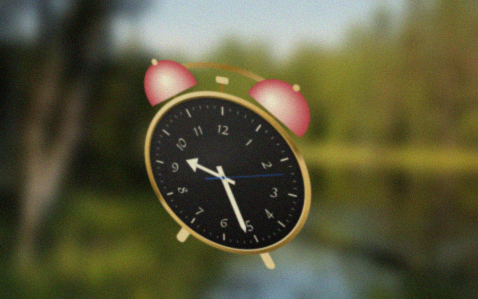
9:26:12
